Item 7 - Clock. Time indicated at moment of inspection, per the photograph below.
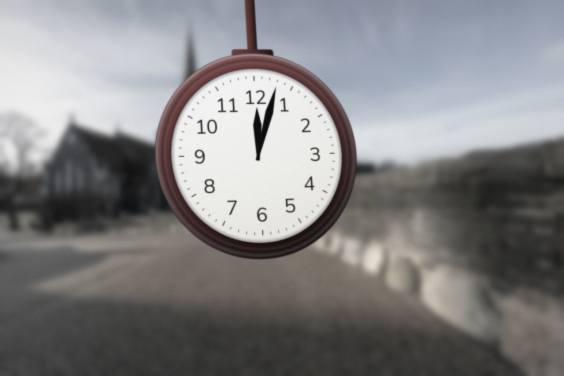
12:03
